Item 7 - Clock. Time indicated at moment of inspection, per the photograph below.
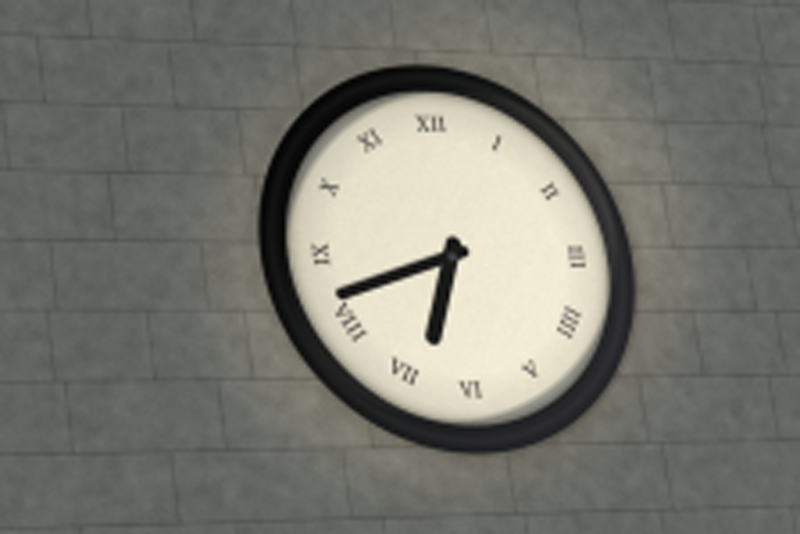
6:42
